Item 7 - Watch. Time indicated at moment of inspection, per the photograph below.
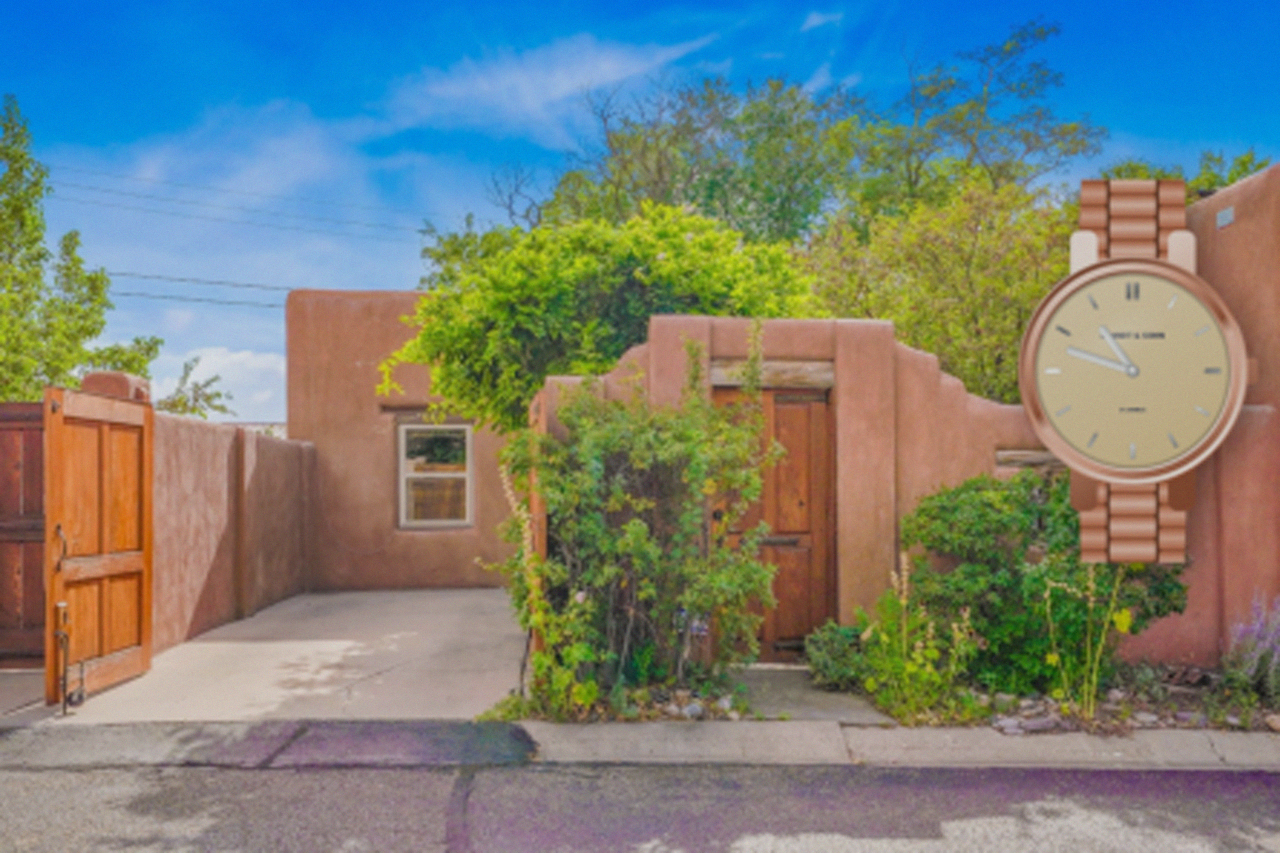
10:48
